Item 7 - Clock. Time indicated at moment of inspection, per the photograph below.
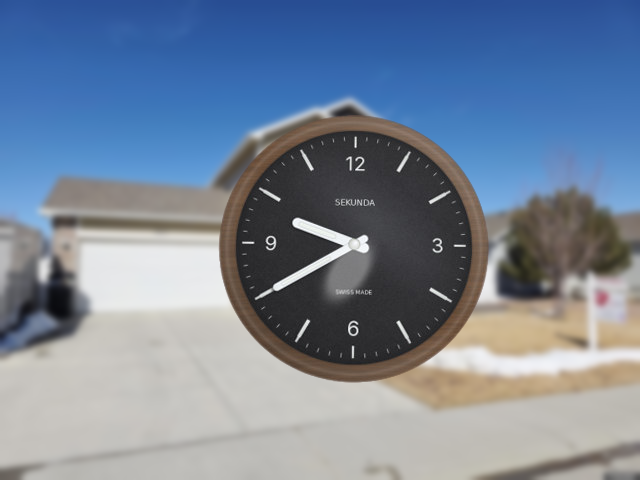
9:40
